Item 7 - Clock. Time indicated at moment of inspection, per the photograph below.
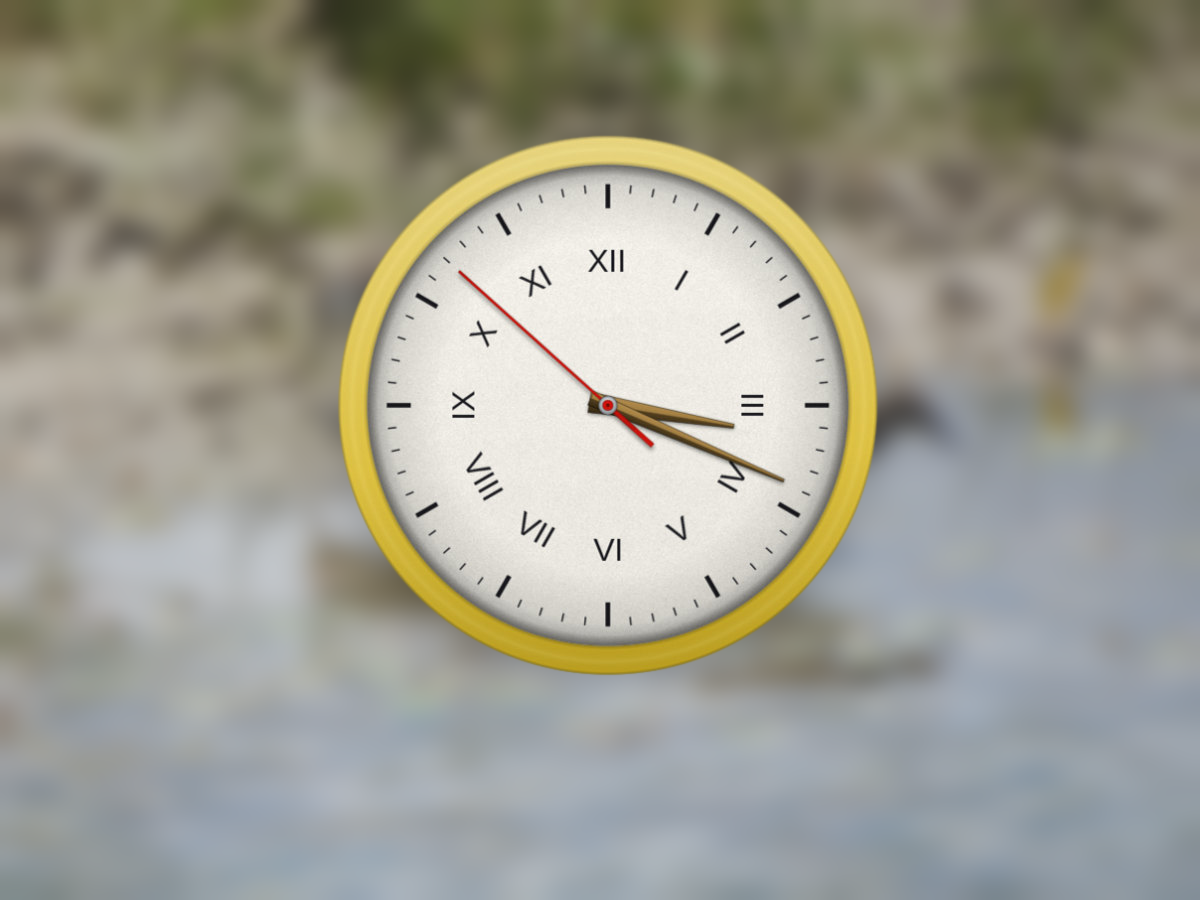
3:18:52
